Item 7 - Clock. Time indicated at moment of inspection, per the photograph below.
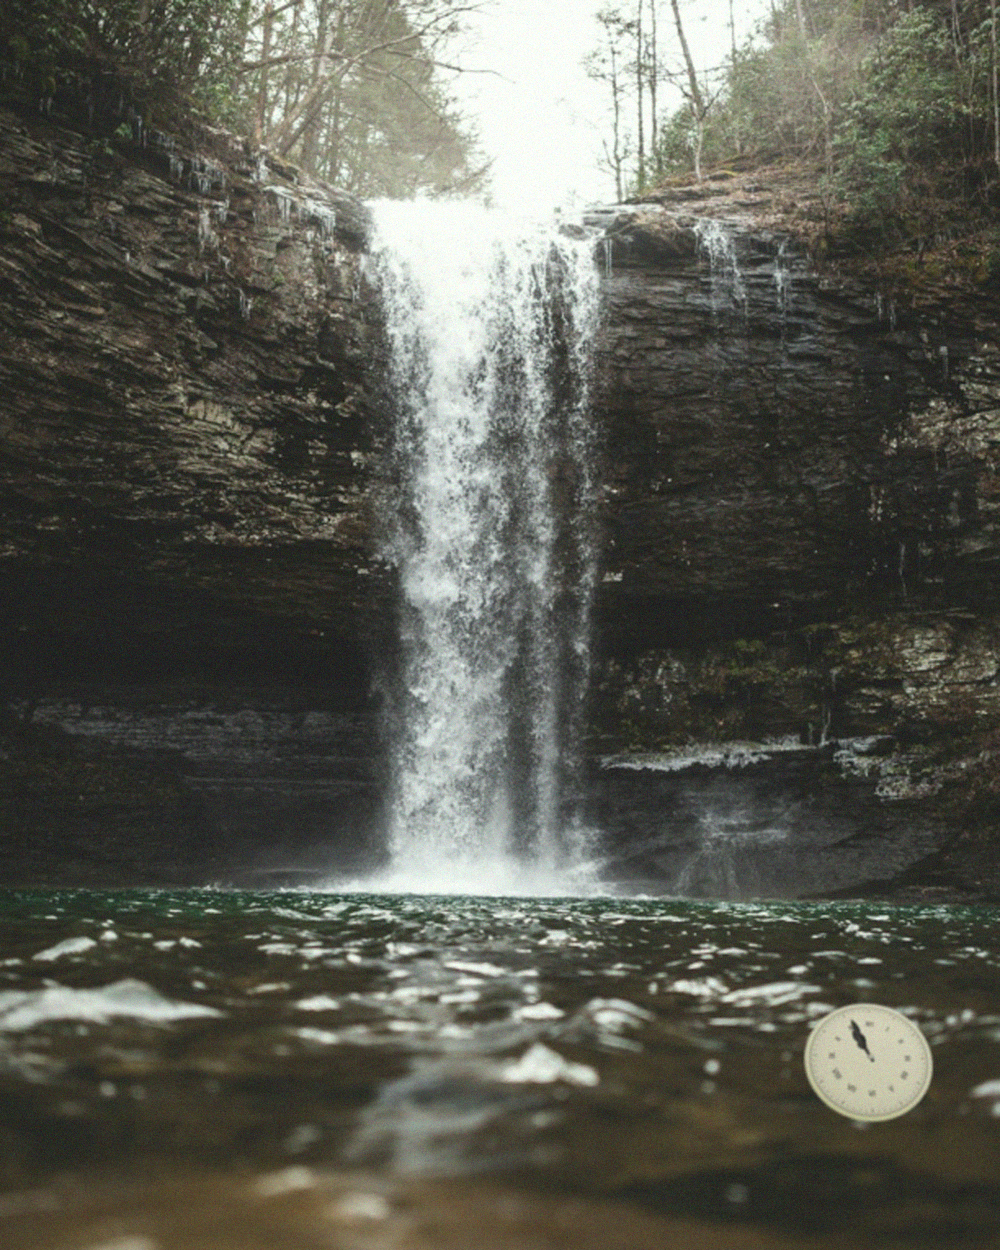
10:56
